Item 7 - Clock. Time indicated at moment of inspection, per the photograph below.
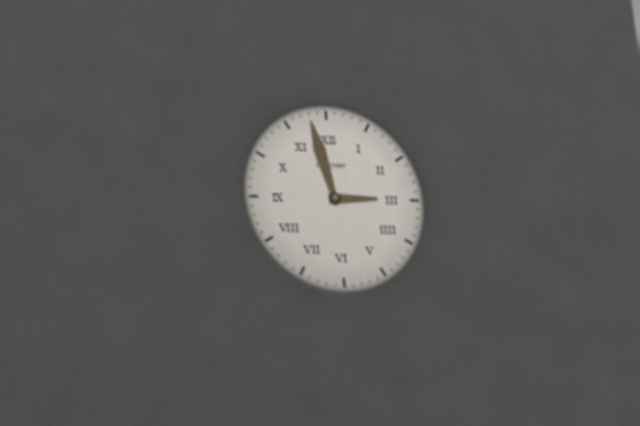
2:58
